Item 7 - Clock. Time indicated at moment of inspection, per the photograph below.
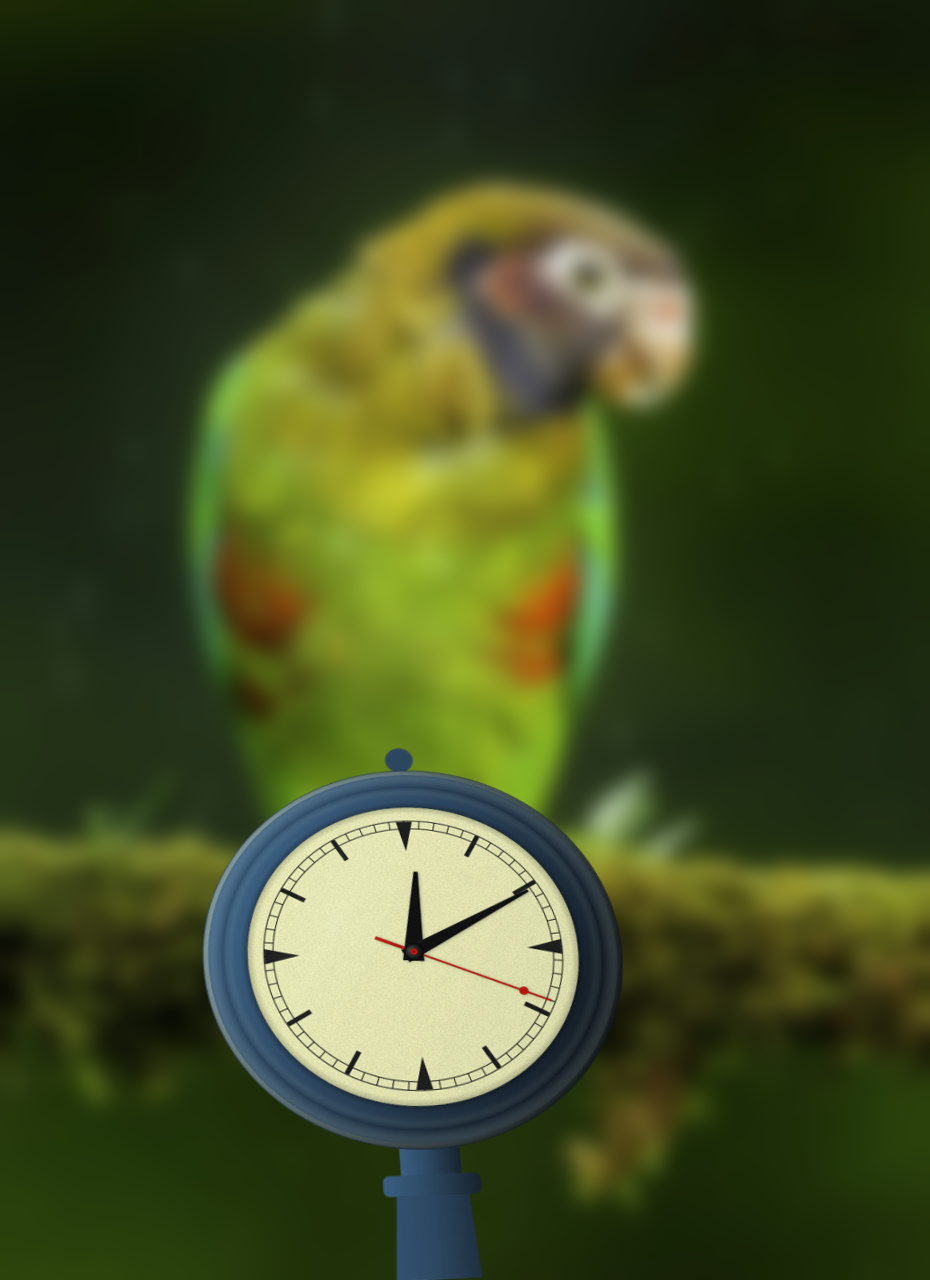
12:10:19
